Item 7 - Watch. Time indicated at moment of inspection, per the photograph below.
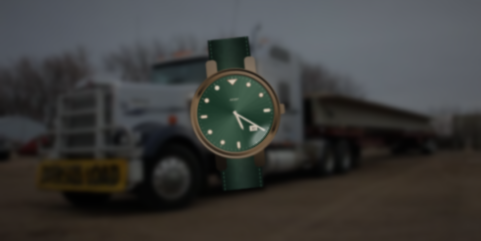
5:21
